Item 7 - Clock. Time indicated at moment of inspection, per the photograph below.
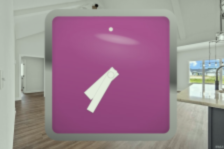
7:35
